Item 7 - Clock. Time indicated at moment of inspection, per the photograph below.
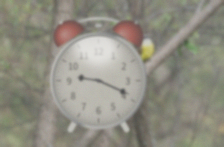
9:19
